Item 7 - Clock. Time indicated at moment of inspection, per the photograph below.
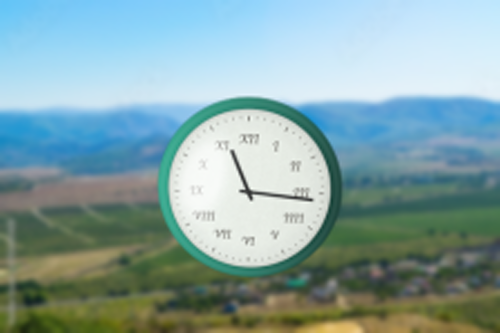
11:16
